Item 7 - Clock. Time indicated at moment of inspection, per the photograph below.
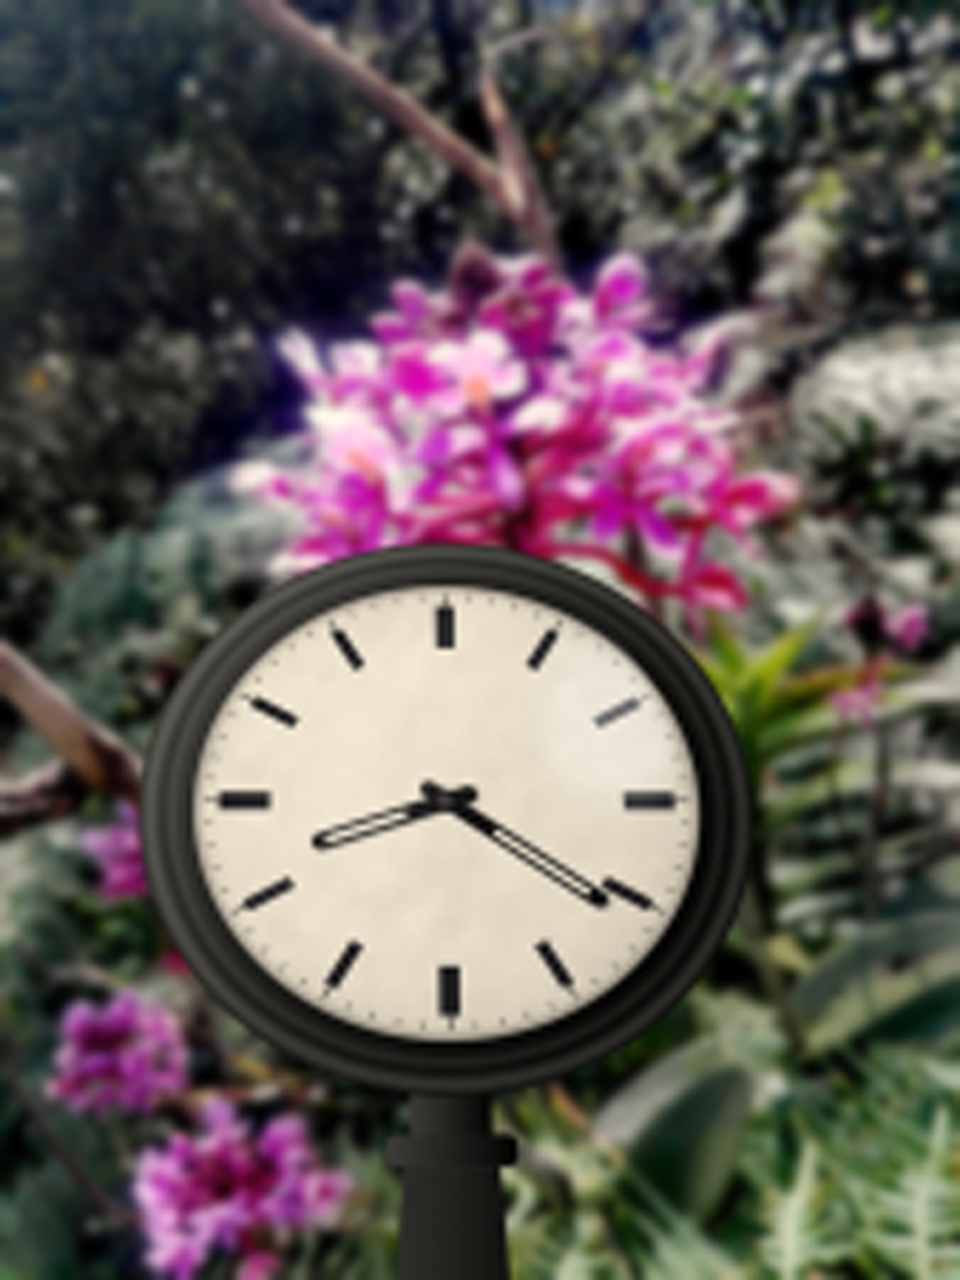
8:21
